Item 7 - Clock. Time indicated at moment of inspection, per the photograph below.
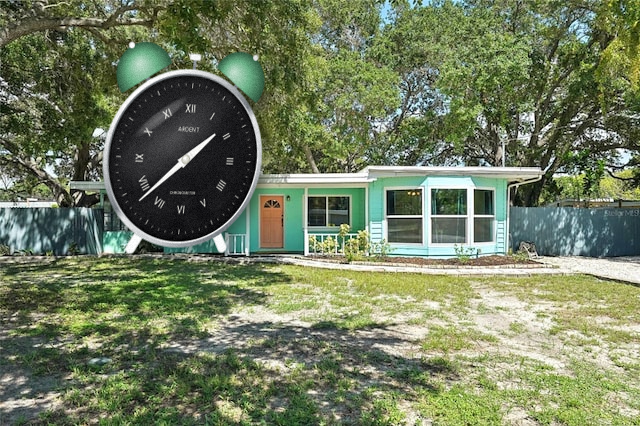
1:38
